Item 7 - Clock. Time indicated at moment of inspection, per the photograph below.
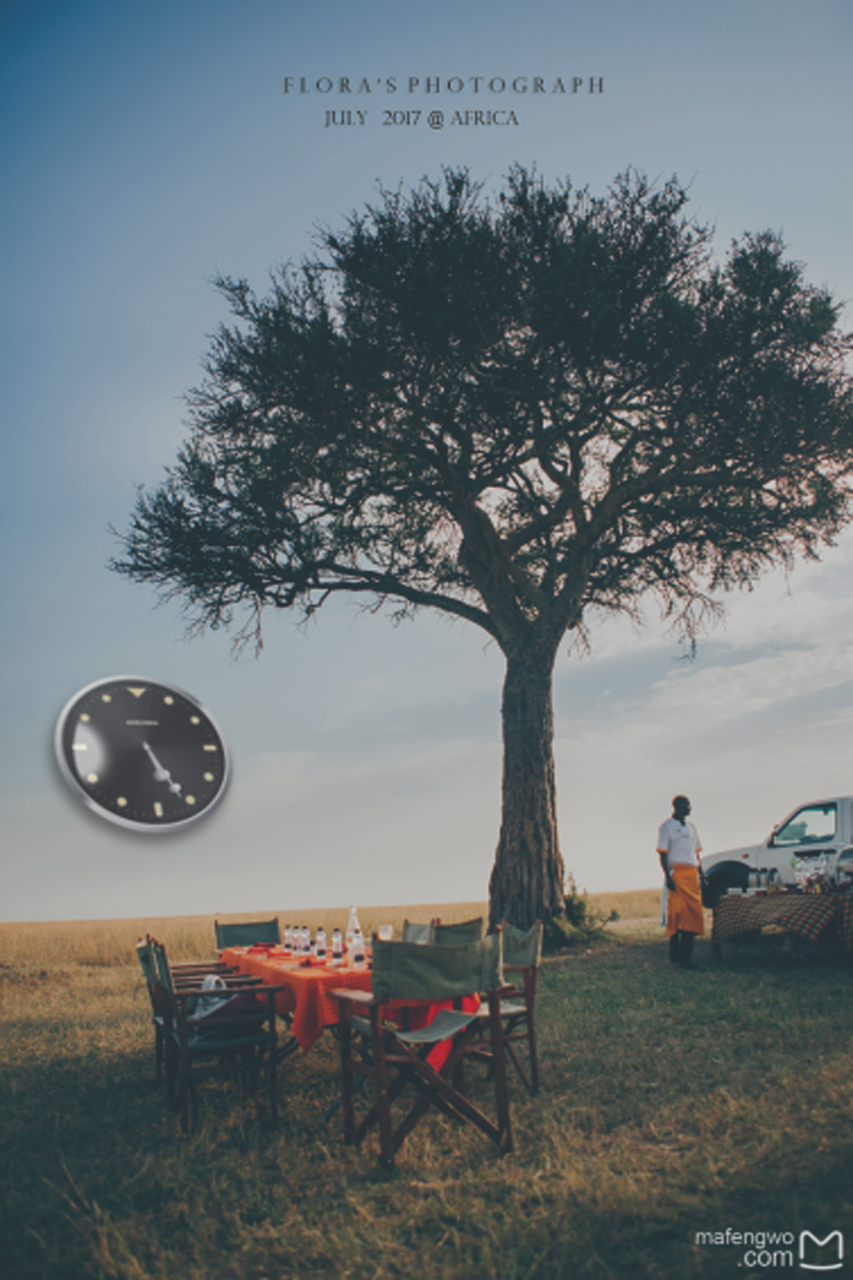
5:26
